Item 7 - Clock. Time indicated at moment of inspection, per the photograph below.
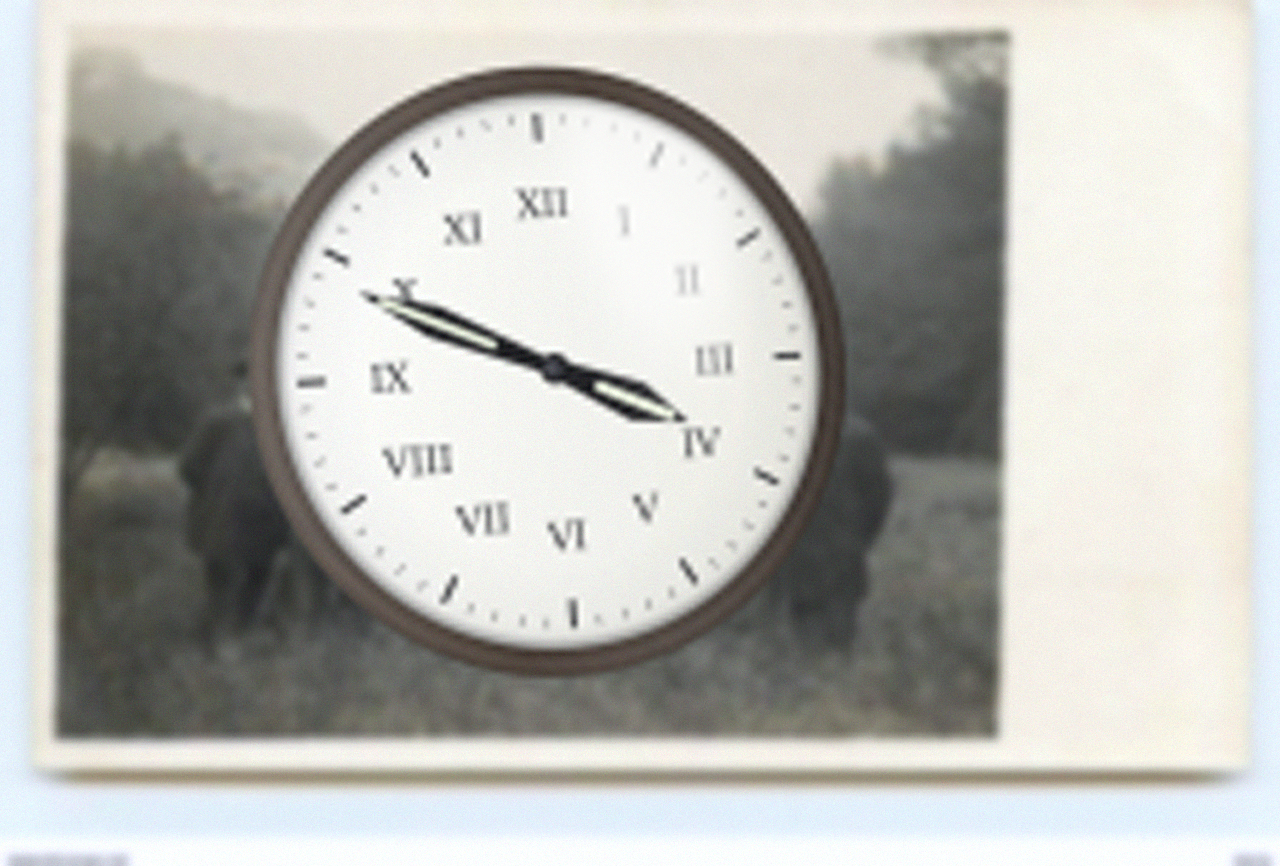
3:49
